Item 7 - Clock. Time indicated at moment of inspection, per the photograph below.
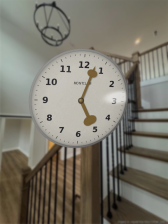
5:03
